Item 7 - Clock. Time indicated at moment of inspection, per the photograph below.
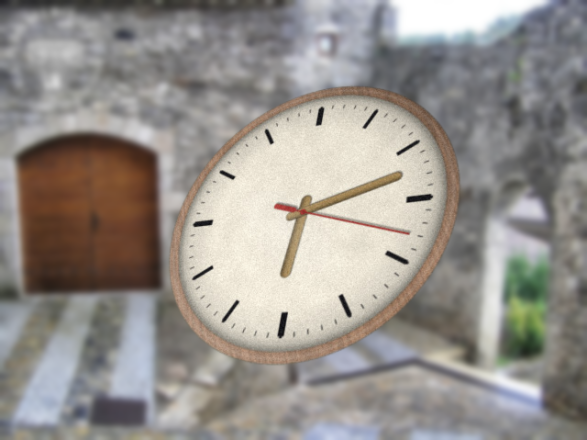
6:12:18
